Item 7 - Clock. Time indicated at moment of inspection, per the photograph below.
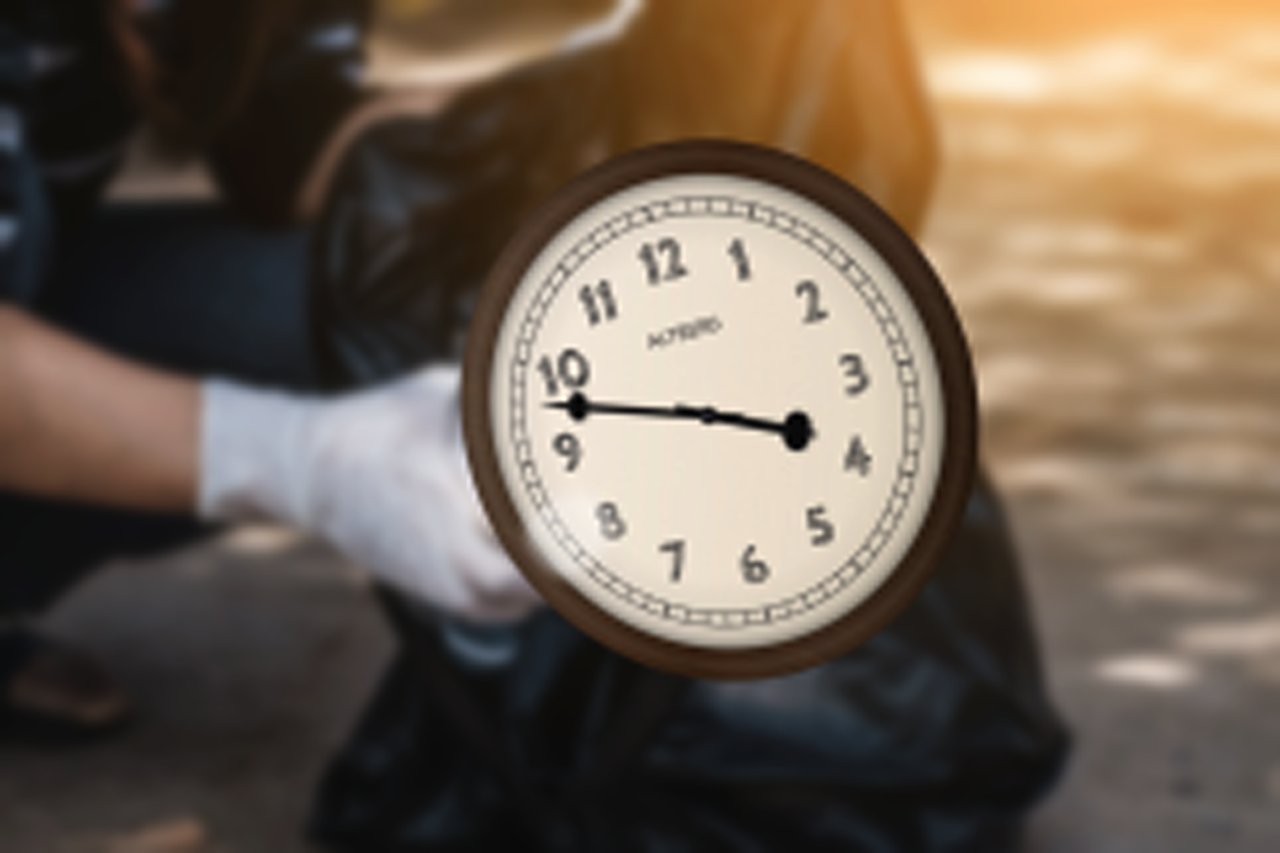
3:48
